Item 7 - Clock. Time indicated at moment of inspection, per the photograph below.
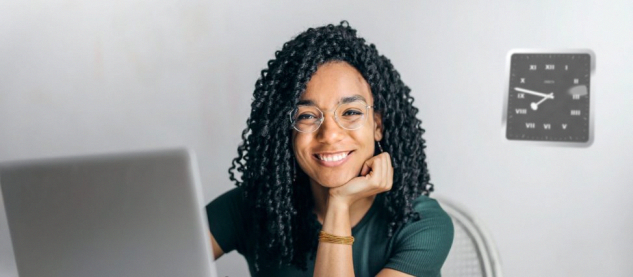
7:47
